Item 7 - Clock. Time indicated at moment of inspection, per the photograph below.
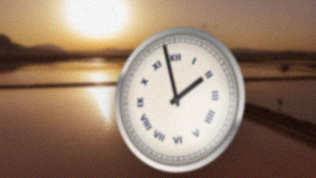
1:58
